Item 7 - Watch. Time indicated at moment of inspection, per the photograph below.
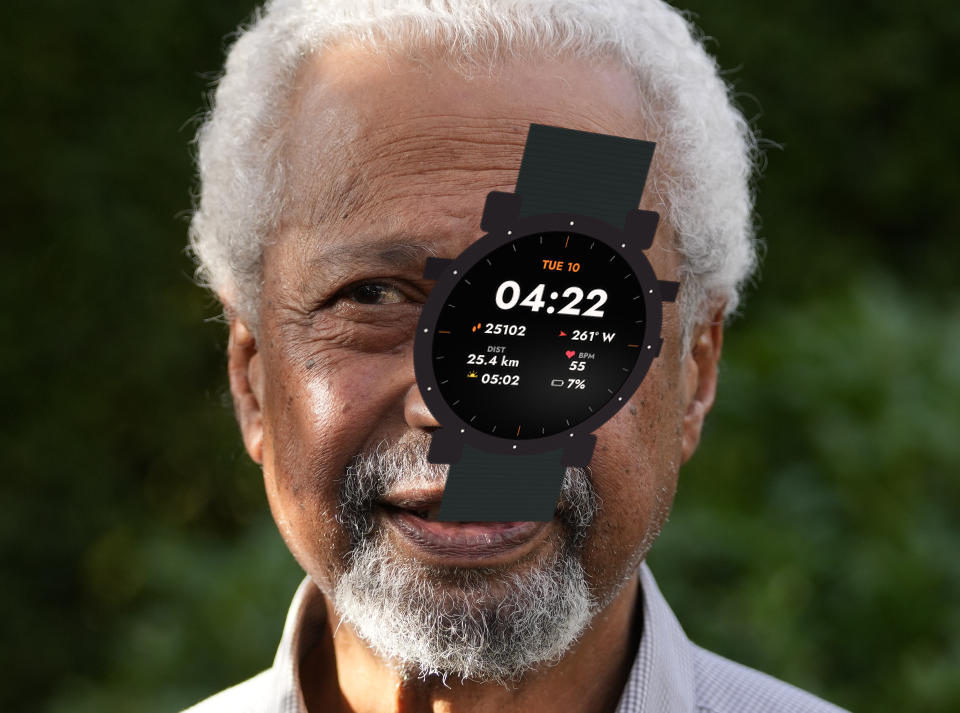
4:22
